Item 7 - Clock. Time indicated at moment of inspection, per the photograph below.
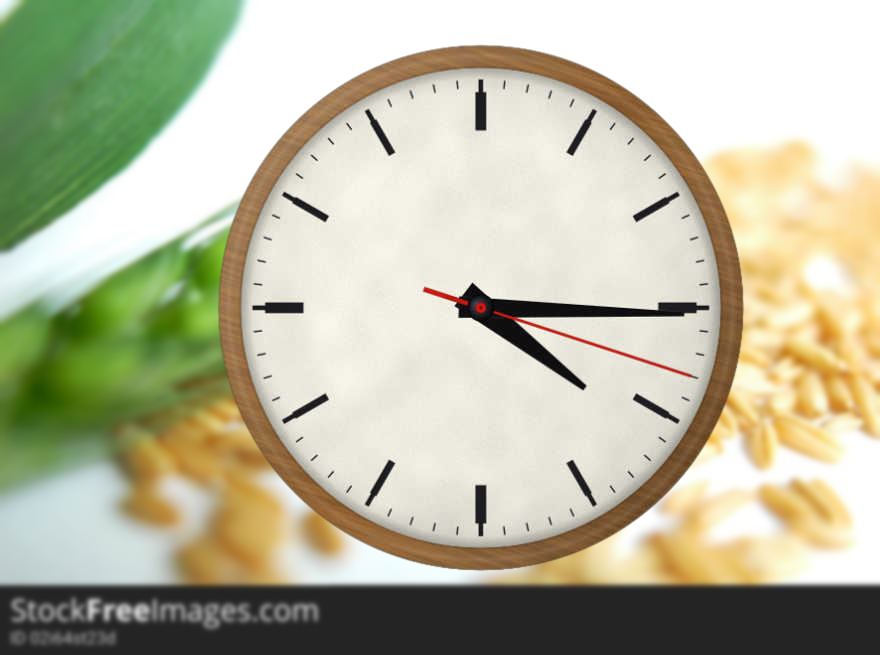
4:15:18
